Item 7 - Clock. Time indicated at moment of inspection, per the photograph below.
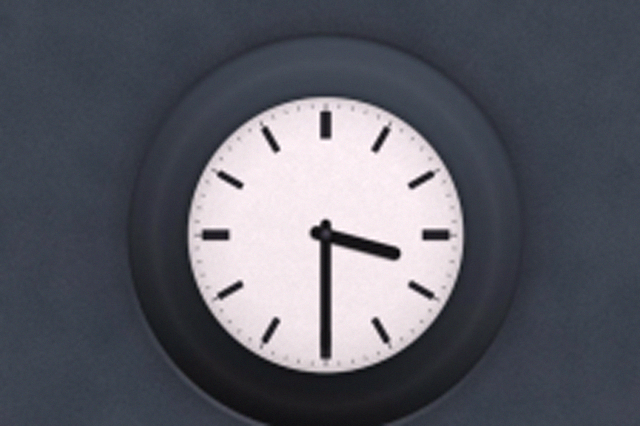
3:30
